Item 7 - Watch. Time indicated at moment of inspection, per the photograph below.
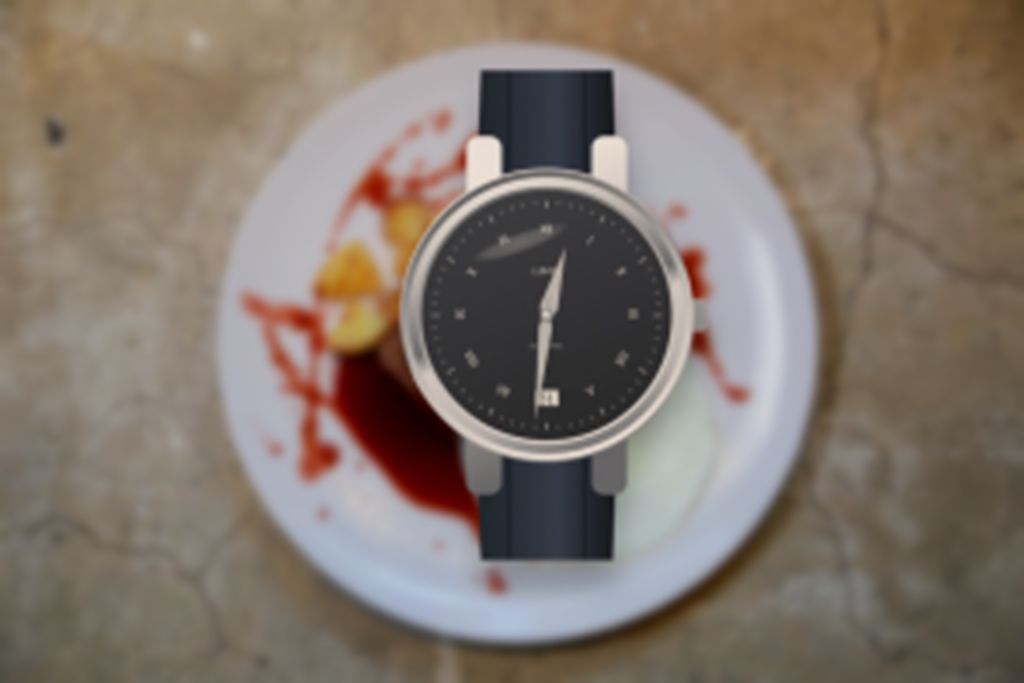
12:31
